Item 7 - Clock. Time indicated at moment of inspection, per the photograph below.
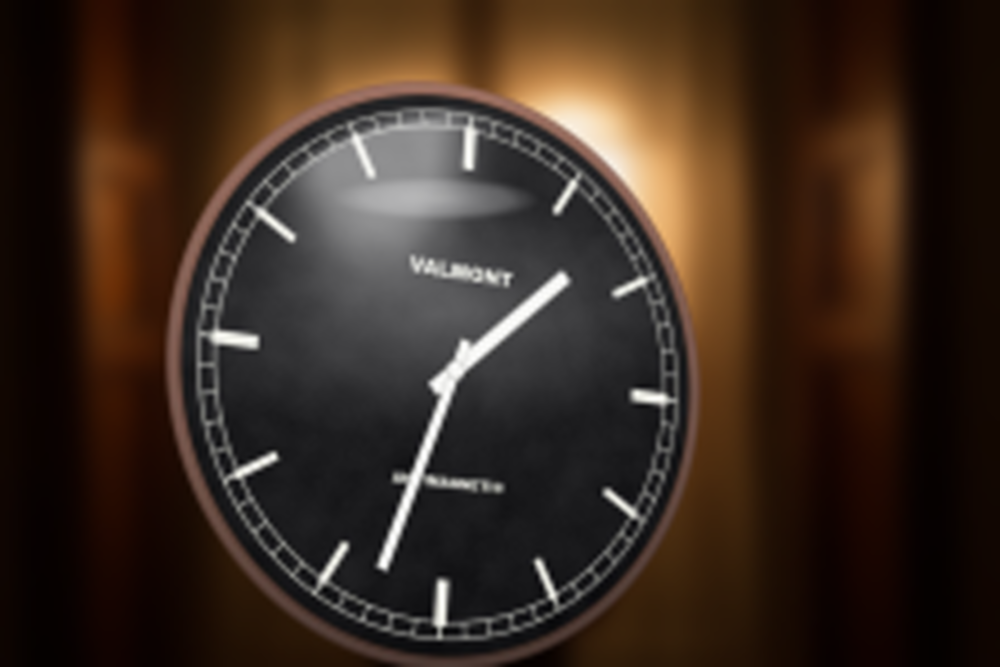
1:33
